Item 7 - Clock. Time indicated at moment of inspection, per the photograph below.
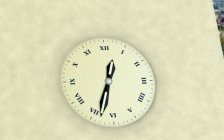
12:33
